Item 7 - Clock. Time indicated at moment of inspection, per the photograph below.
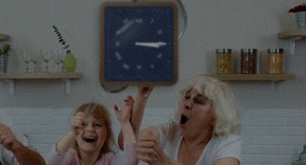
3:15
